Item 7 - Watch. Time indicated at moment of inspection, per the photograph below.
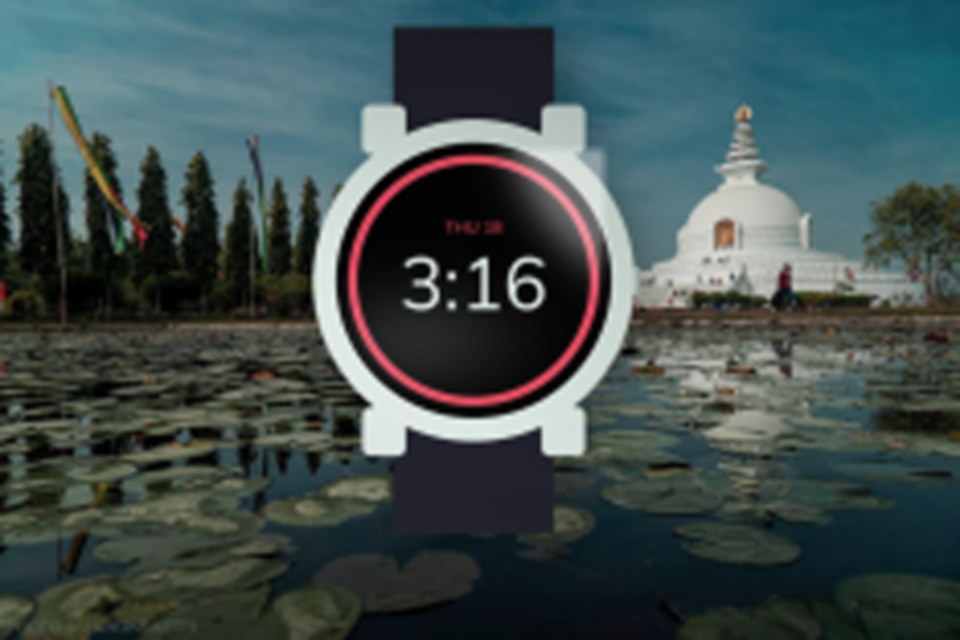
3:16
